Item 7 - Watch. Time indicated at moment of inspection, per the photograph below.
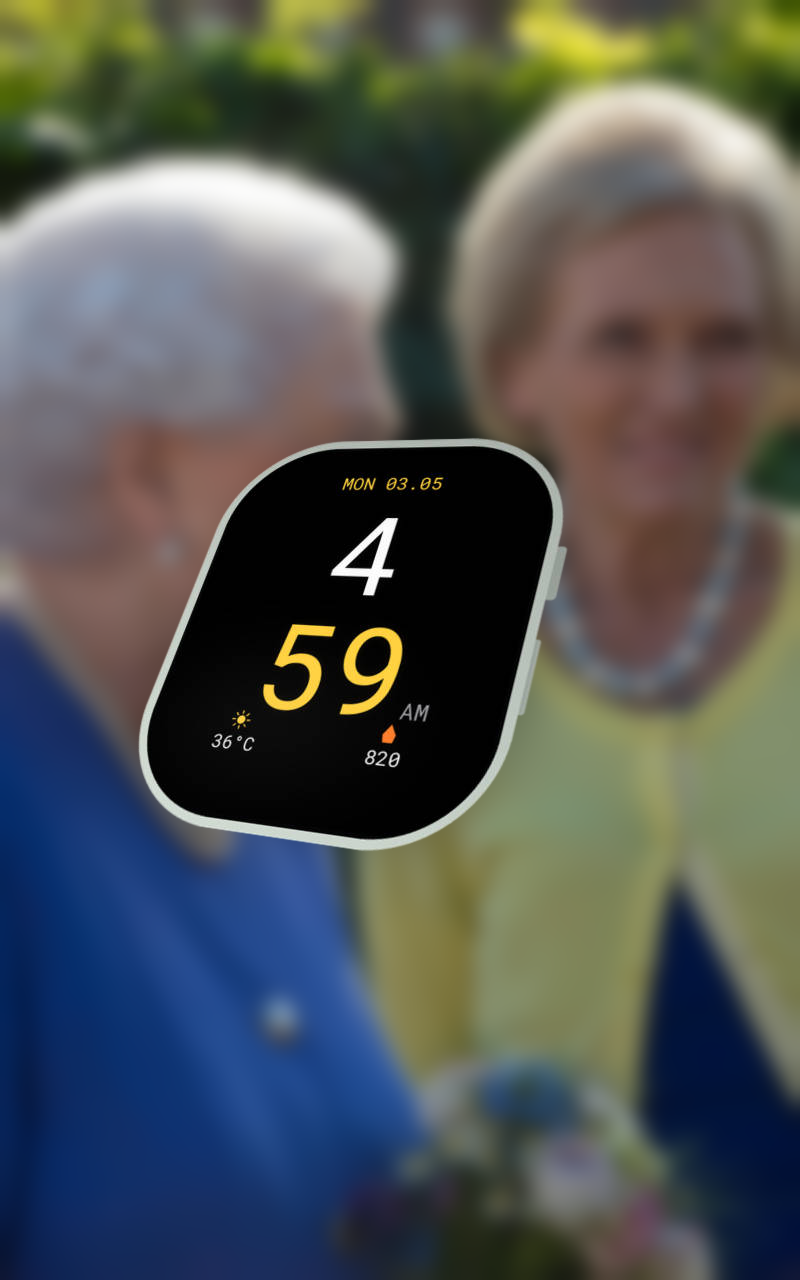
4:59
